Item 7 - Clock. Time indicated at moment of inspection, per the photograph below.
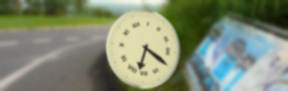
7:25
